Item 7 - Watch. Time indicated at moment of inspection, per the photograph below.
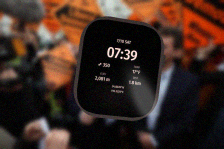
7:39
